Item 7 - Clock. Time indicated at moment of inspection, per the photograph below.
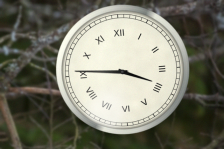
3:46
